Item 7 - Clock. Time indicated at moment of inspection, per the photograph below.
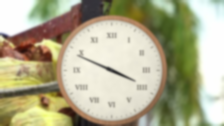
3:49
